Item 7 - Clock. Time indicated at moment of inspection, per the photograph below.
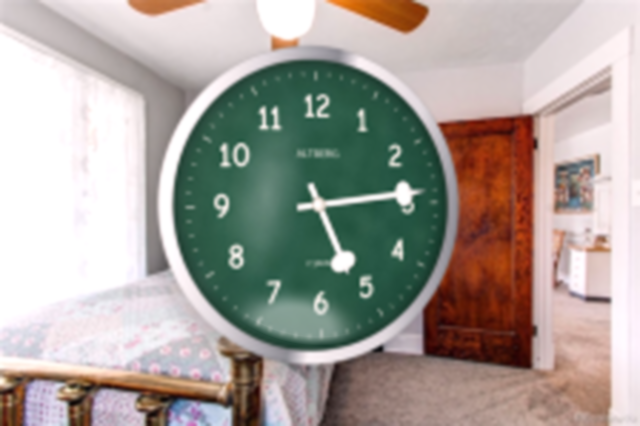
5:14
